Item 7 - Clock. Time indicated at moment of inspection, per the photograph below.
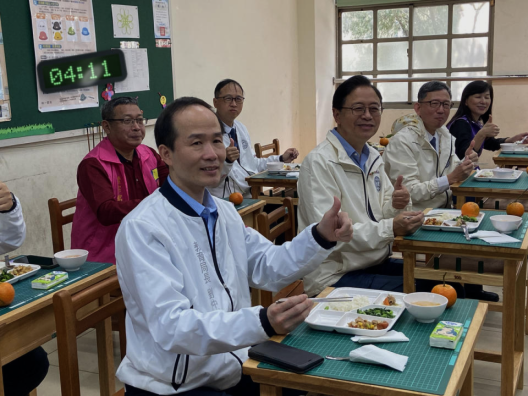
4:11
